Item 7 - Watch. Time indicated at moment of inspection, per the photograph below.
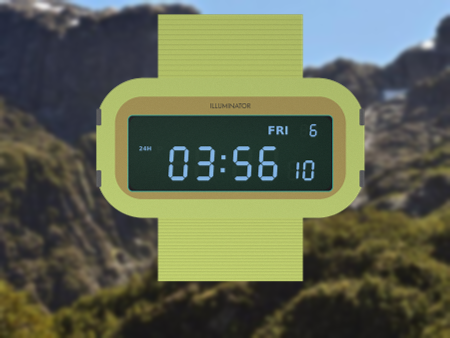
3:56:10
